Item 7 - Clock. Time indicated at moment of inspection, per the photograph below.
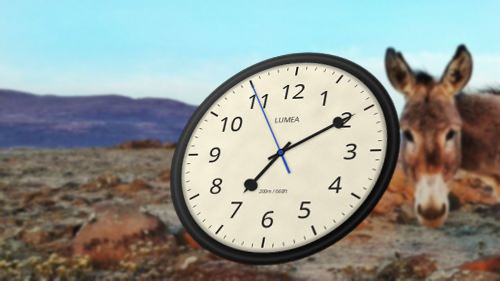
7:09:55
